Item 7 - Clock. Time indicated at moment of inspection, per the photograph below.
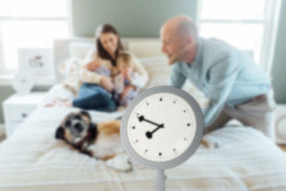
7:49
